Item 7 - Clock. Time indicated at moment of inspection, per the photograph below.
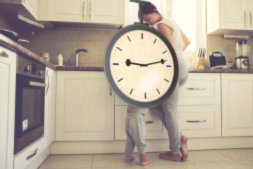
9:13
